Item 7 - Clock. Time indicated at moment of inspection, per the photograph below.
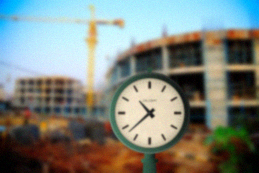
10:38
